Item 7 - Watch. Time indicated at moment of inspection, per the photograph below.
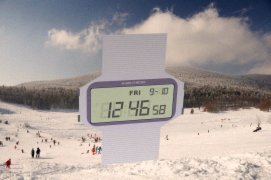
12:46:58
